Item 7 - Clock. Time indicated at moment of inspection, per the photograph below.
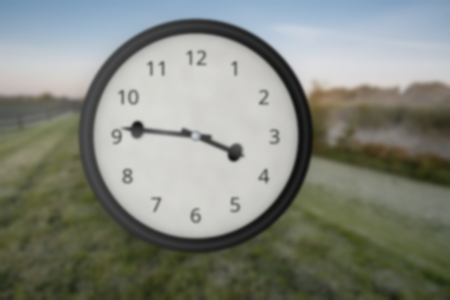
3:46
